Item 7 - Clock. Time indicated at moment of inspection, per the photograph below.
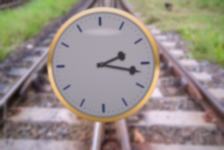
2:17
